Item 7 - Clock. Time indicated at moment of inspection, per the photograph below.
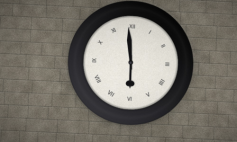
5:59
